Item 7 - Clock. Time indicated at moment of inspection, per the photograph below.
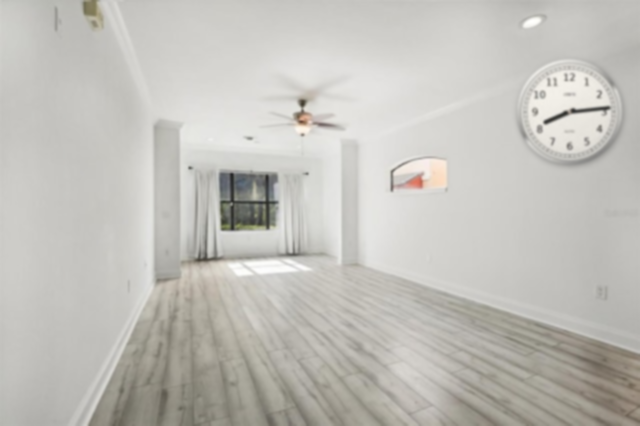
8:14
